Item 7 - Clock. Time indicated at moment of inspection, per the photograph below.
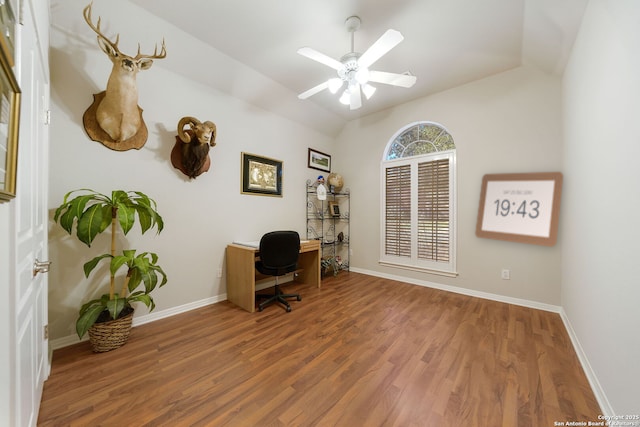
19:43
